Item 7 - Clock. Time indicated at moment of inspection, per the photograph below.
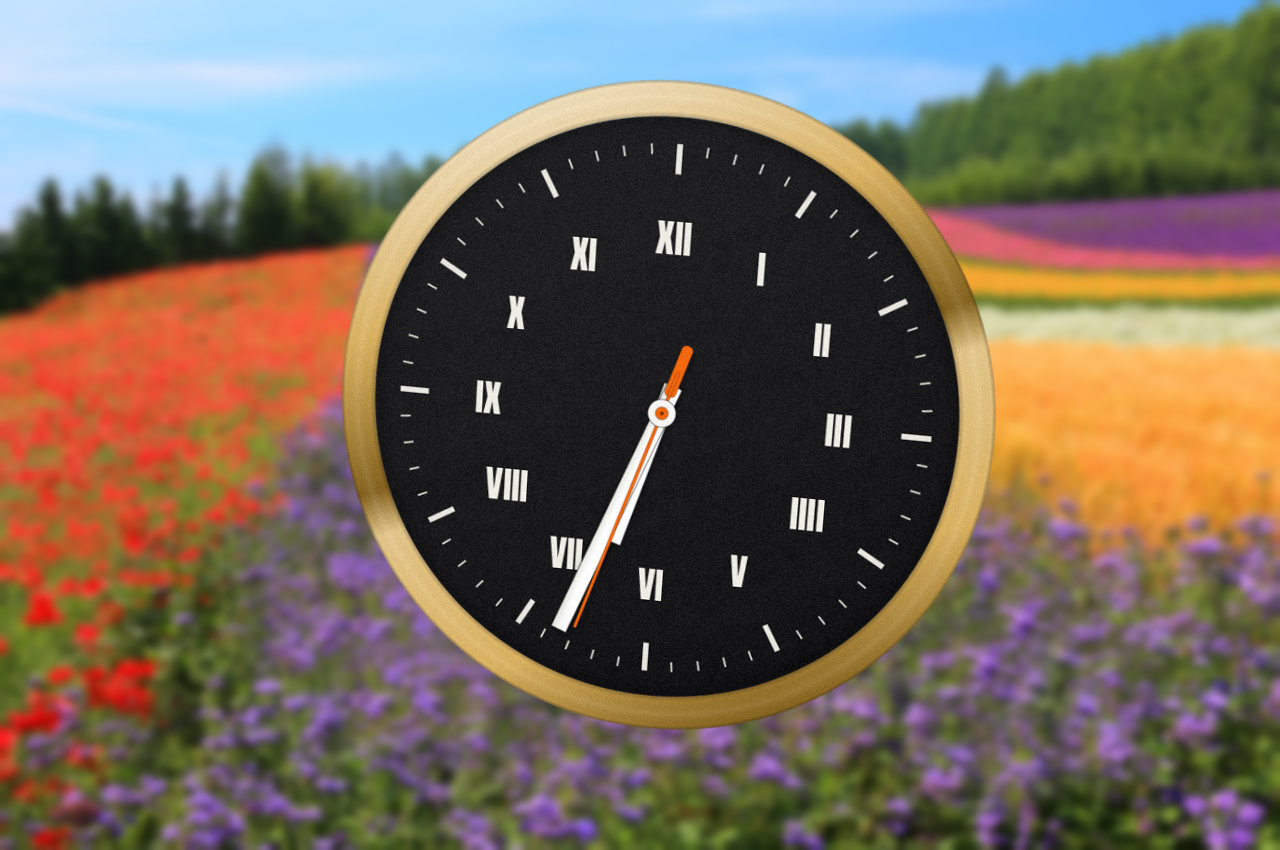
6:33:33
